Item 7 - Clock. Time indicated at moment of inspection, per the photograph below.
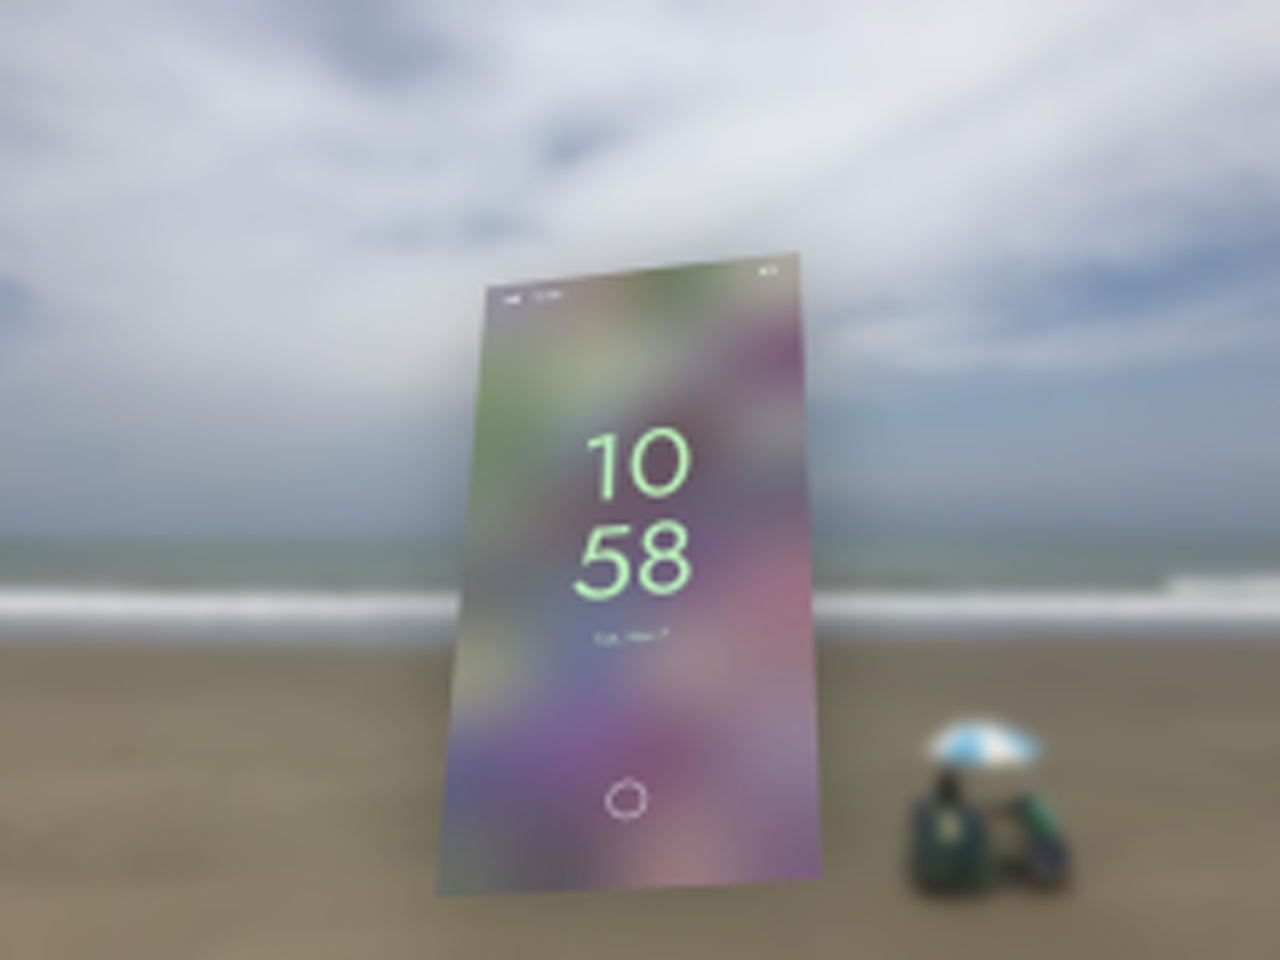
10:58
